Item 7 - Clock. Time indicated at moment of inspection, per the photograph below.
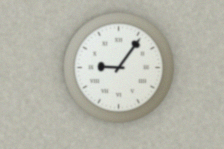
9:06
